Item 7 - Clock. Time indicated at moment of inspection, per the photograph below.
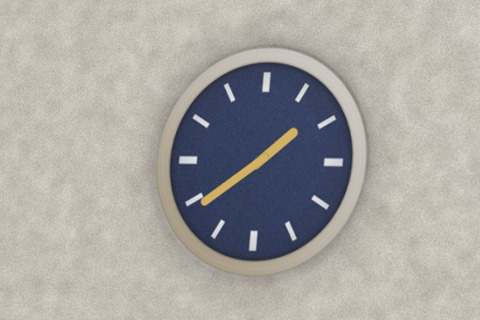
1:39
